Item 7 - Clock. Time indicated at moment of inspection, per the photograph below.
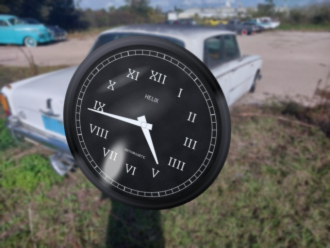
4:44
